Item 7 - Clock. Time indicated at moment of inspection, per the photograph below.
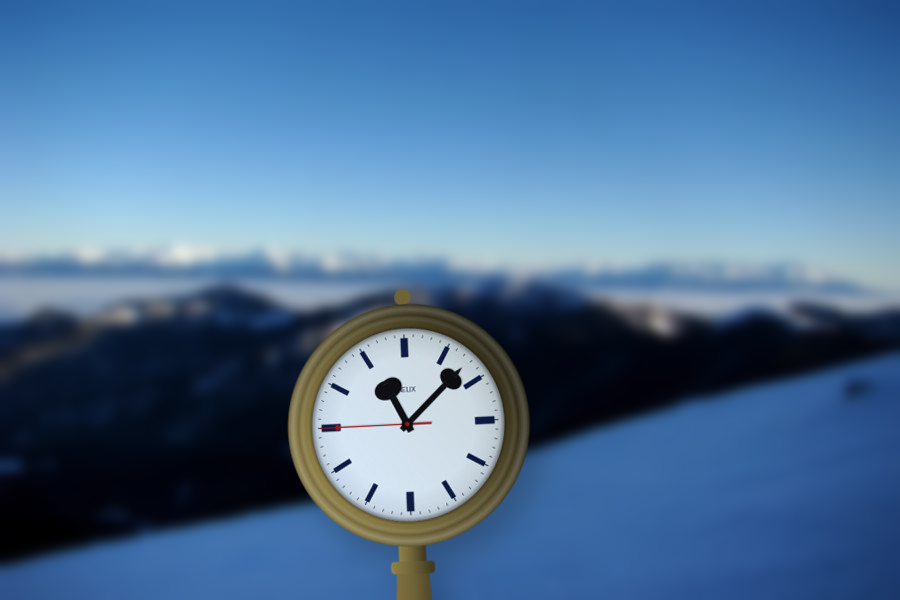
11:07:45
